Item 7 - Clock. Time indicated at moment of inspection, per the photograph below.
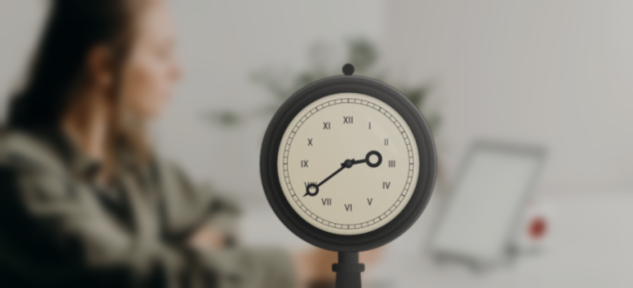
2:39
